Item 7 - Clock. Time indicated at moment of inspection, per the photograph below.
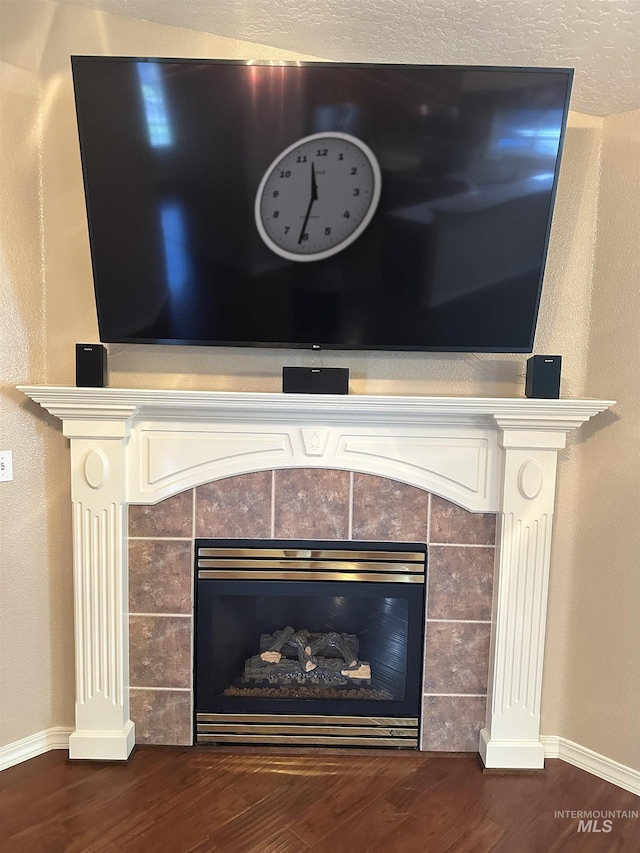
11:31
